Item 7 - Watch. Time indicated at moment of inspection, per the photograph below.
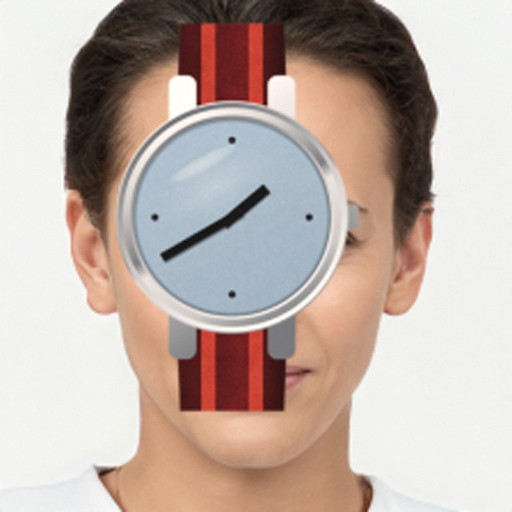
1:40
